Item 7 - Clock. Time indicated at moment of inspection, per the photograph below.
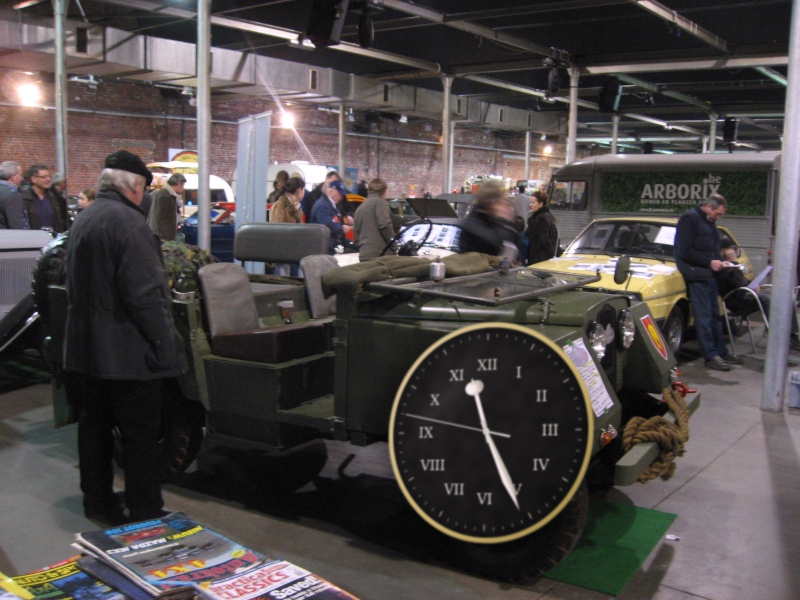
11:25:47
